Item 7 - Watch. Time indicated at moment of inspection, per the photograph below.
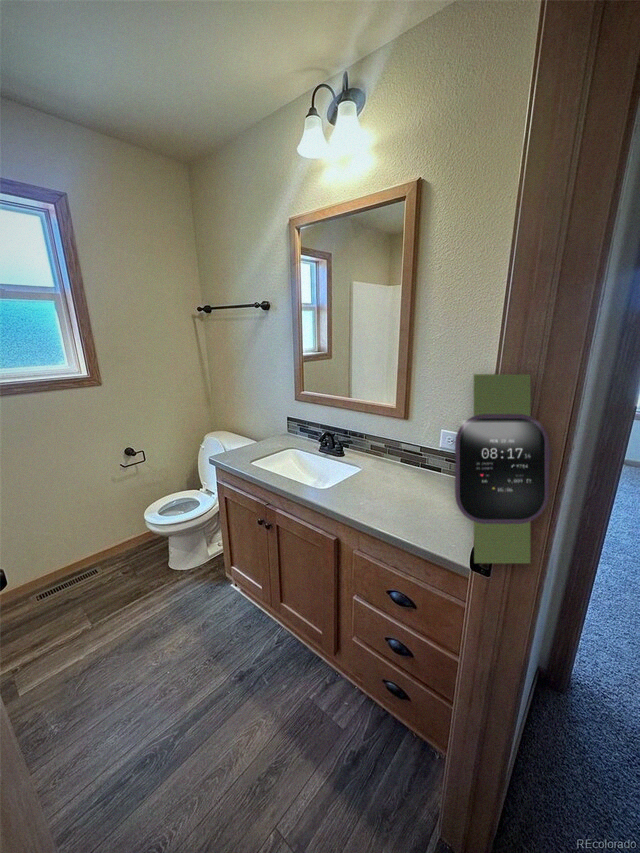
8:17
